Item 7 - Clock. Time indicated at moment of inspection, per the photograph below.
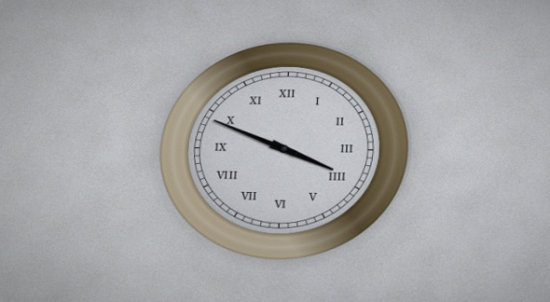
3:49
